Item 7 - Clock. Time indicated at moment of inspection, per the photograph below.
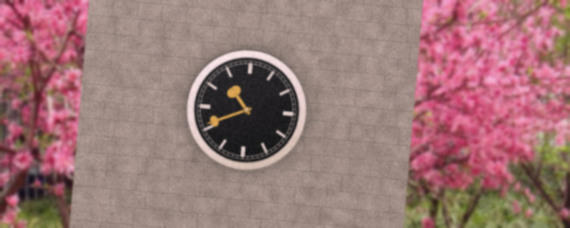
10:41
